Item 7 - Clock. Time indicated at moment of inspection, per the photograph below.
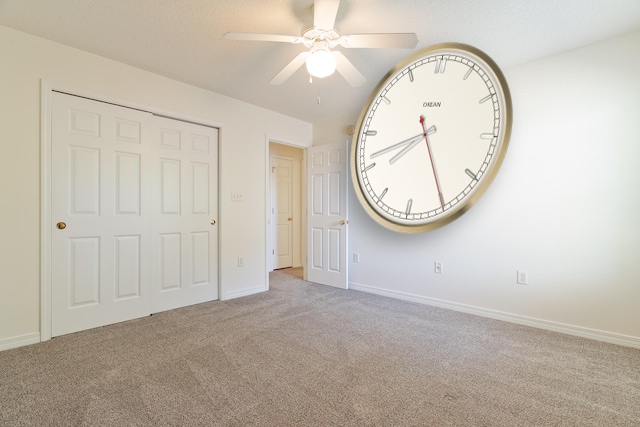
7:41:25
